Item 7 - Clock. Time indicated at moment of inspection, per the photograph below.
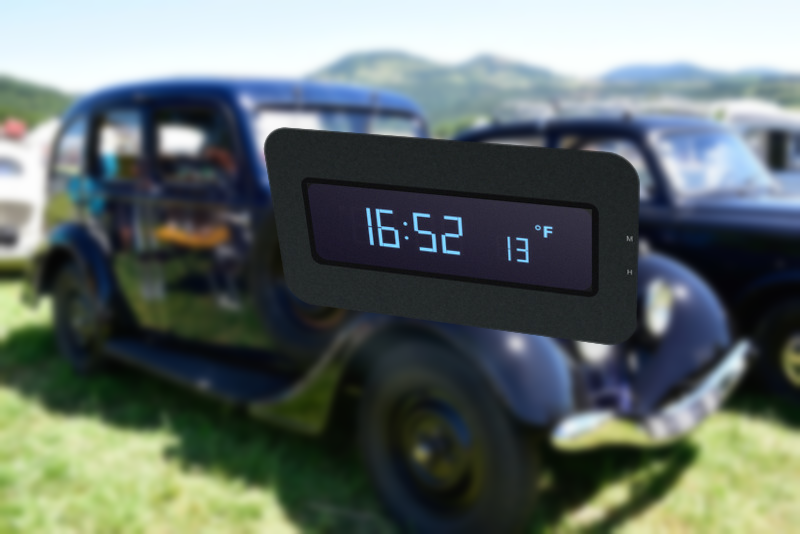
16:52
